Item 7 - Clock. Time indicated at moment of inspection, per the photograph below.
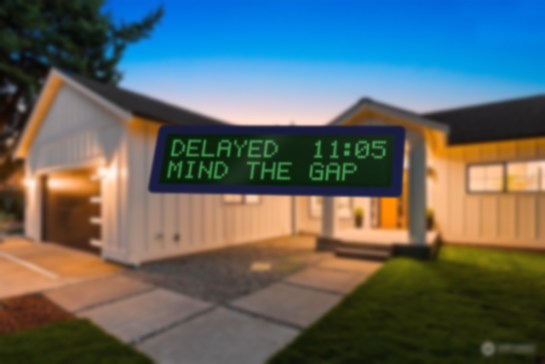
11:05
